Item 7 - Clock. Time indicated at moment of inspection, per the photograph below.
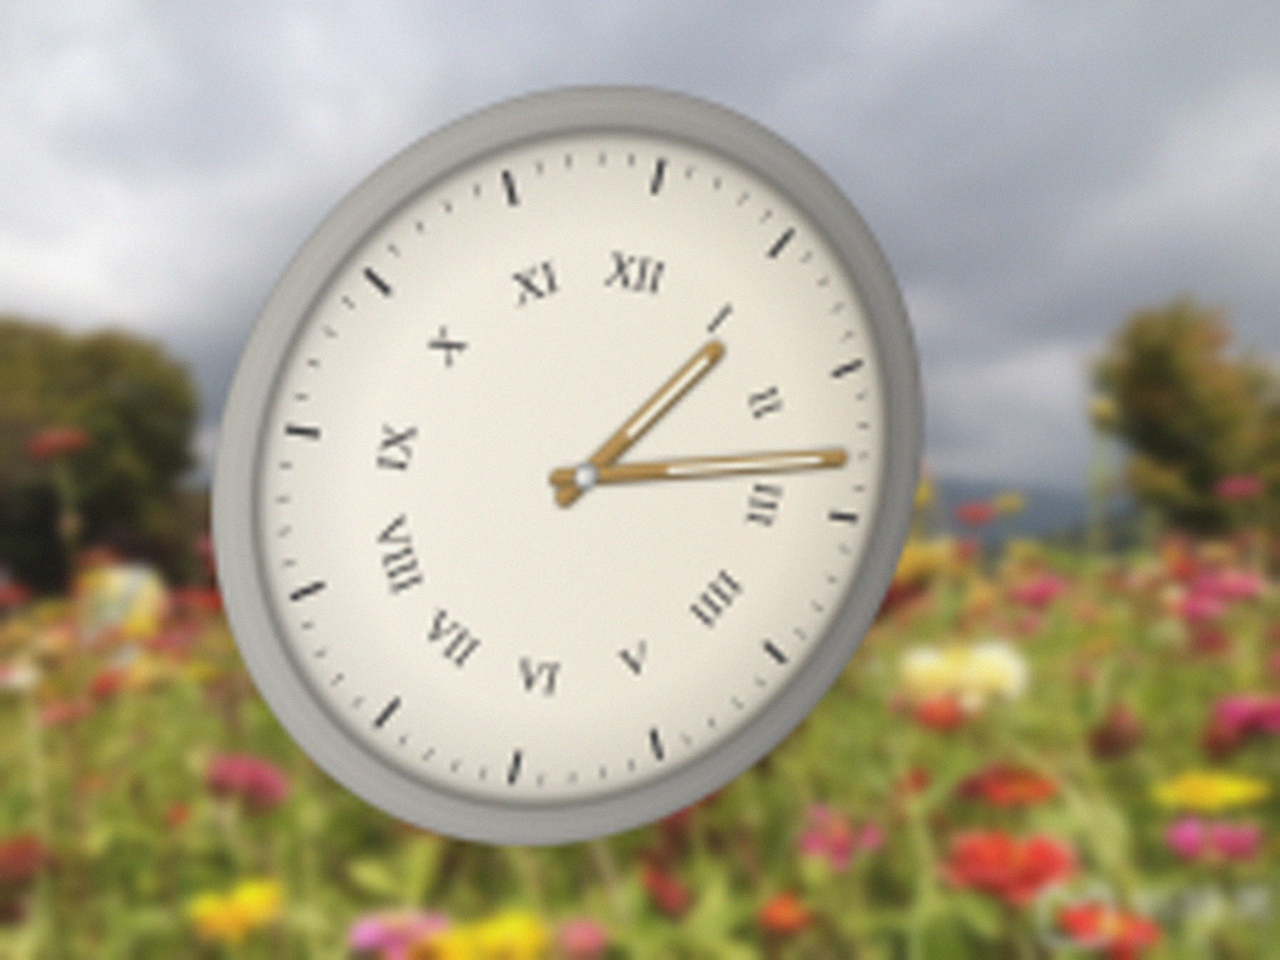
1:13
